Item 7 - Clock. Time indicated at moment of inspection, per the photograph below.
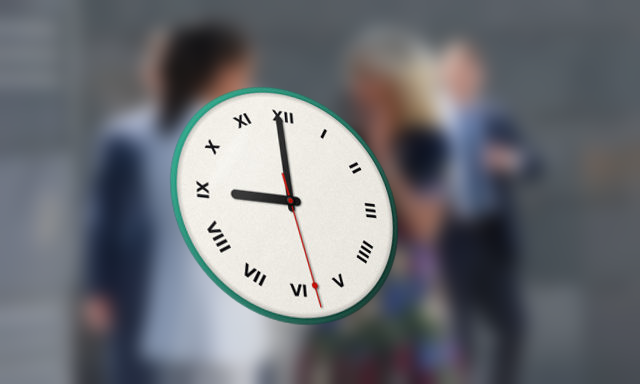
8:59:28
